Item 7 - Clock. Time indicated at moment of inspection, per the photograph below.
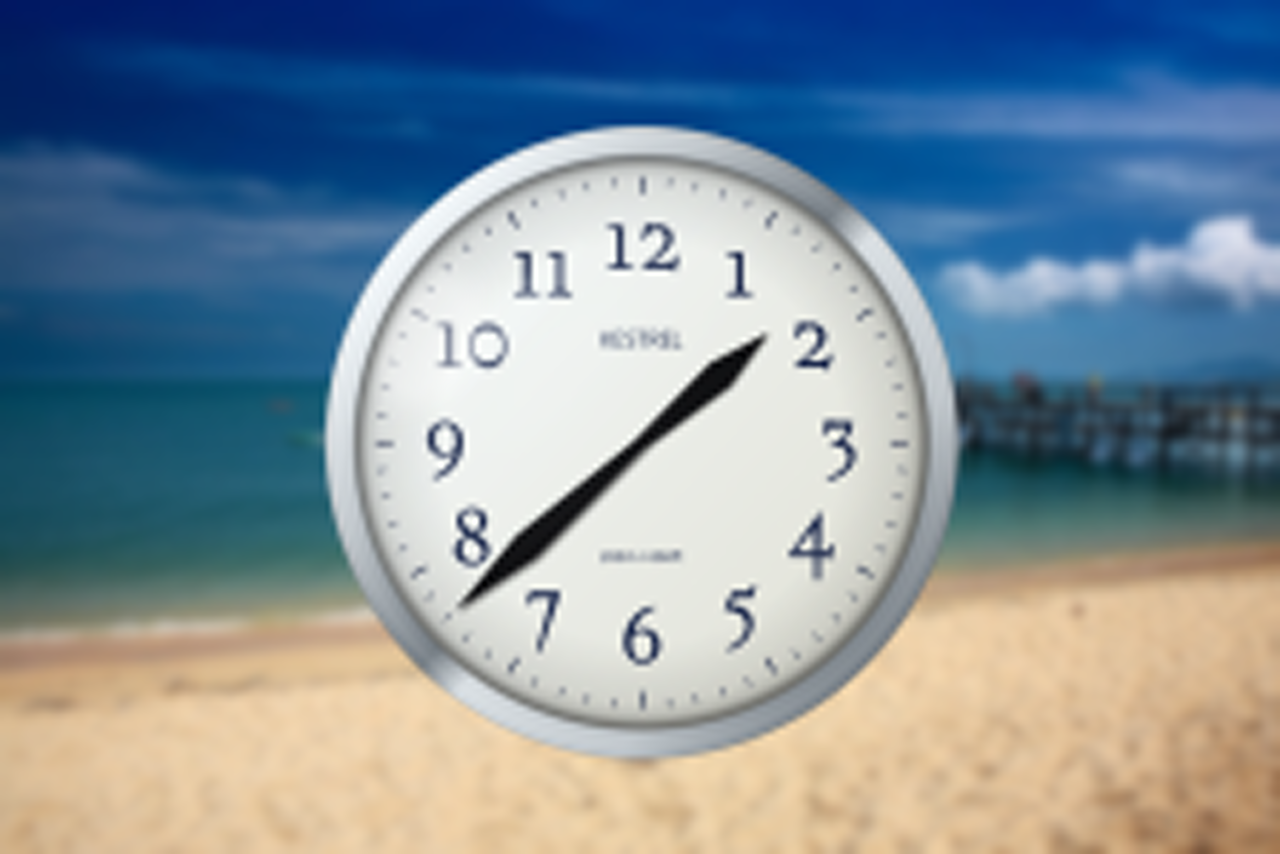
1:38
